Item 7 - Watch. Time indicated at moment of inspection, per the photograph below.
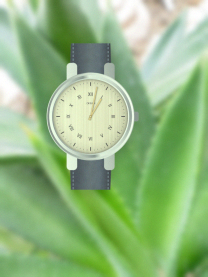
1:02
